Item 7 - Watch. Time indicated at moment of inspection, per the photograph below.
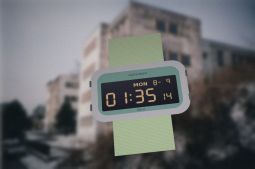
1:35:14
